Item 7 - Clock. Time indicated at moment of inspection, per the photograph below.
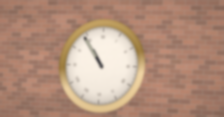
10:54
